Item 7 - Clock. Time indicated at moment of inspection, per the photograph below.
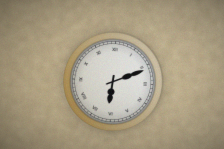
6:11
